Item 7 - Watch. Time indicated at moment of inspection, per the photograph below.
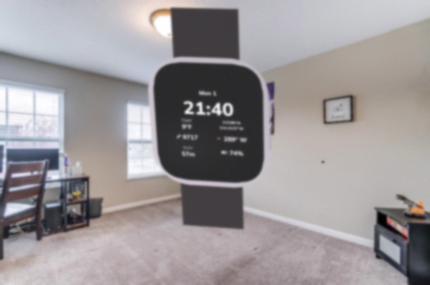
21:40
